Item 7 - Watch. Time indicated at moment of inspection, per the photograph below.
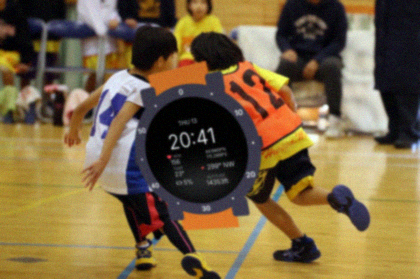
20:41
